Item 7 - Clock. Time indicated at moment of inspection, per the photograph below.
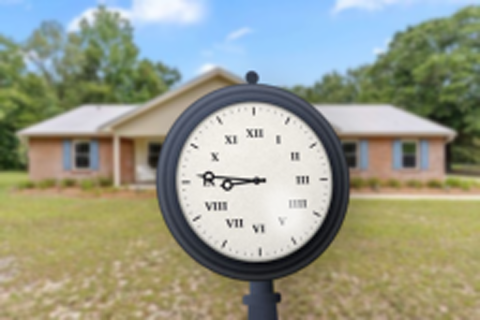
8:46
